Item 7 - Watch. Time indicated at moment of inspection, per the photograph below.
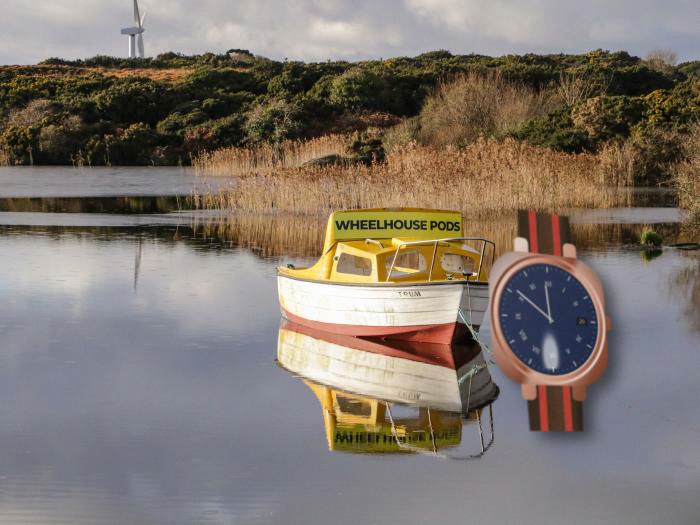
11:51
